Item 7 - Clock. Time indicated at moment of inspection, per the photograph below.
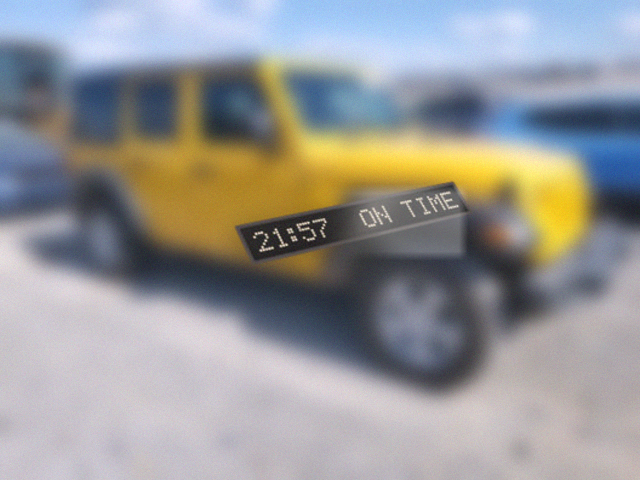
21:57
